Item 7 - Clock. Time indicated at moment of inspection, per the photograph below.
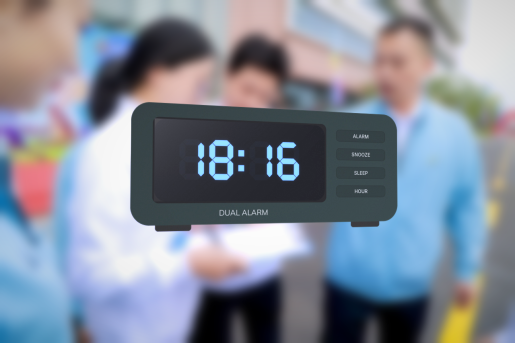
18:16
